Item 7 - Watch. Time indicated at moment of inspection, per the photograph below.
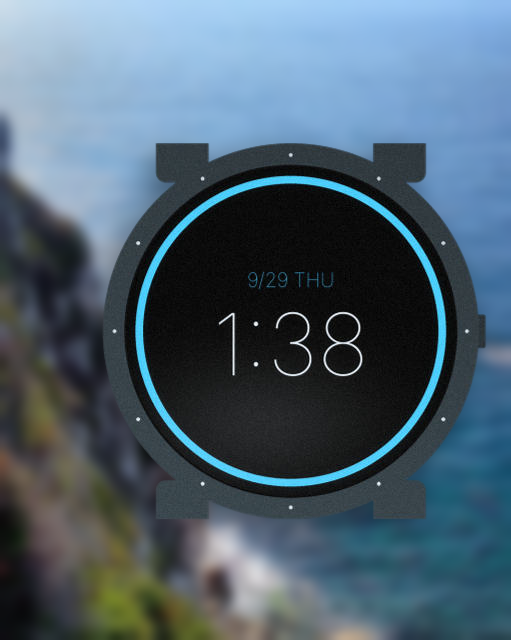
1:38
